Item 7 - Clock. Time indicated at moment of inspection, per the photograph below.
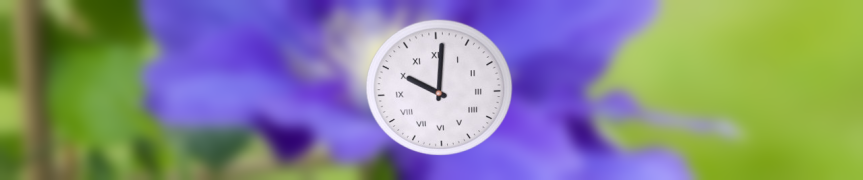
10:01
